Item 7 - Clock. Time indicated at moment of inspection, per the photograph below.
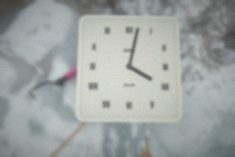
4:02
